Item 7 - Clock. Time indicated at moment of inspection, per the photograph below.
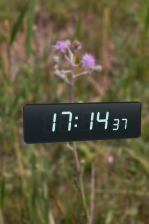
17:14:37
